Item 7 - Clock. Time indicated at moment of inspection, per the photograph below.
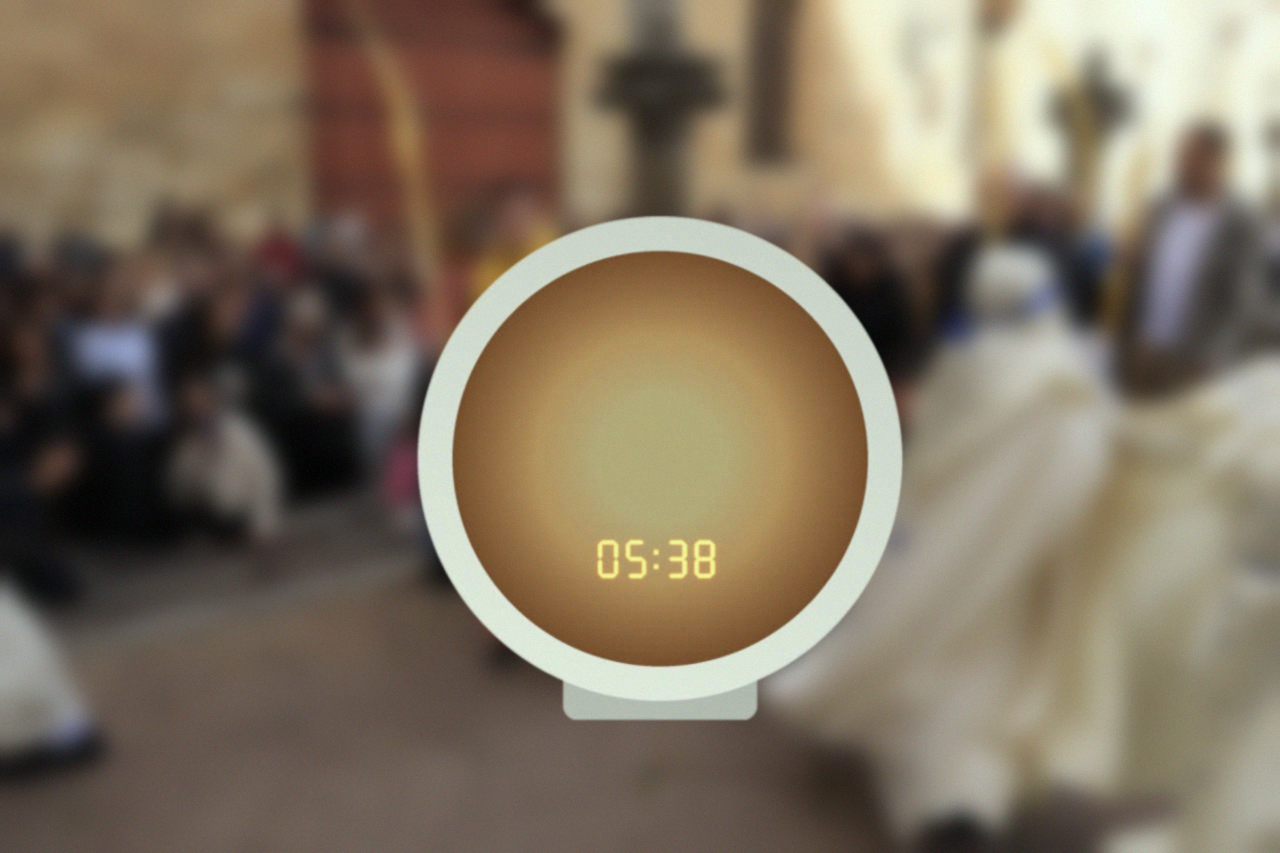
5:38
